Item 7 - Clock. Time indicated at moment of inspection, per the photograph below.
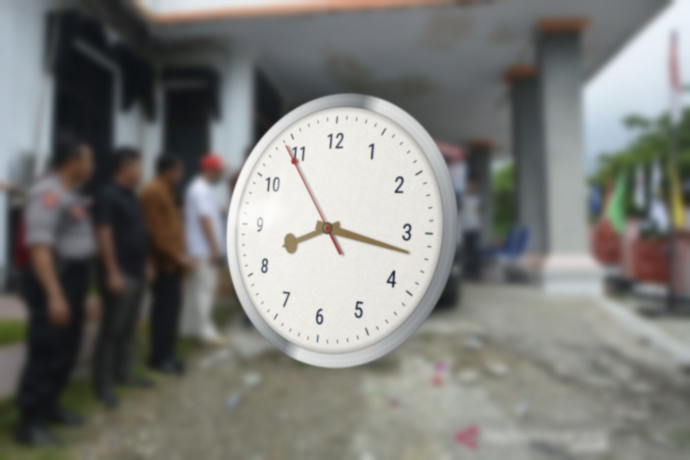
8:16:54
